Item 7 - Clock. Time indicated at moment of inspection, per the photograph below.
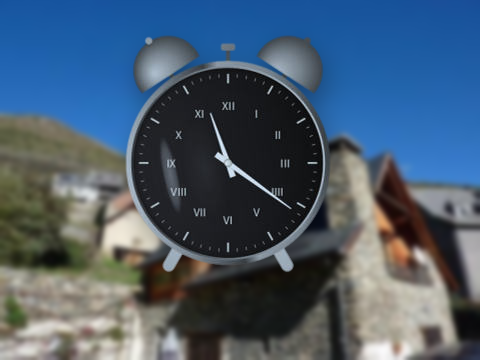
11:21
